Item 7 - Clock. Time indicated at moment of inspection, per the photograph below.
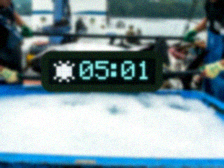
5:01
